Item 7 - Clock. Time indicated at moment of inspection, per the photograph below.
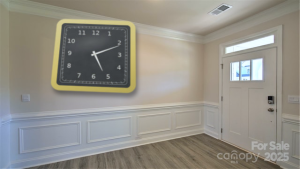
5:11
